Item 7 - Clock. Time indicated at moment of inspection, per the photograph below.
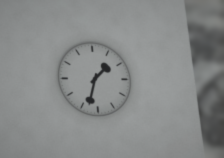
1:33
